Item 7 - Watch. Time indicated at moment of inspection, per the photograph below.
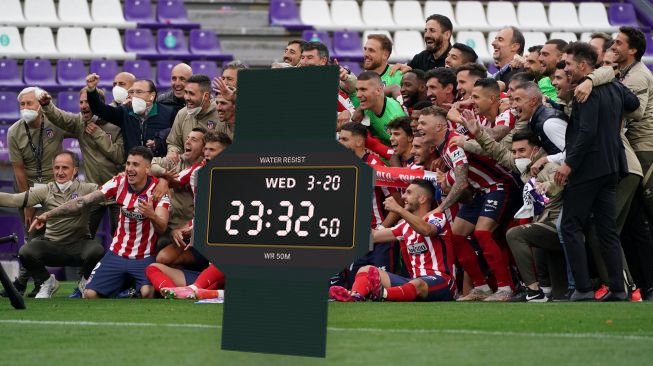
23:32:50
